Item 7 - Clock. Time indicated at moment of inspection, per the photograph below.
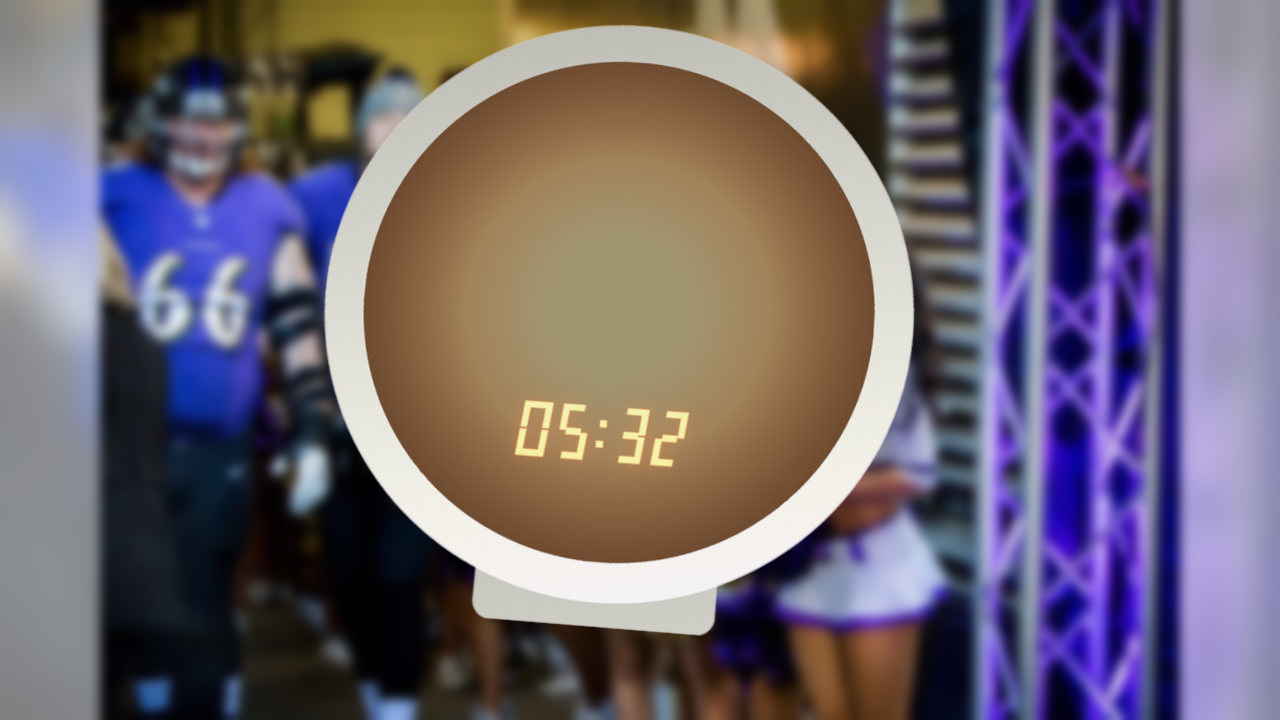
5:32
